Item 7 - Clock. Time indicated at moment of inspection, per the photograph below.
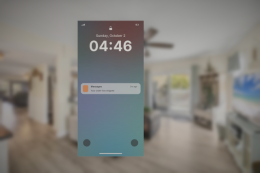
4:46
